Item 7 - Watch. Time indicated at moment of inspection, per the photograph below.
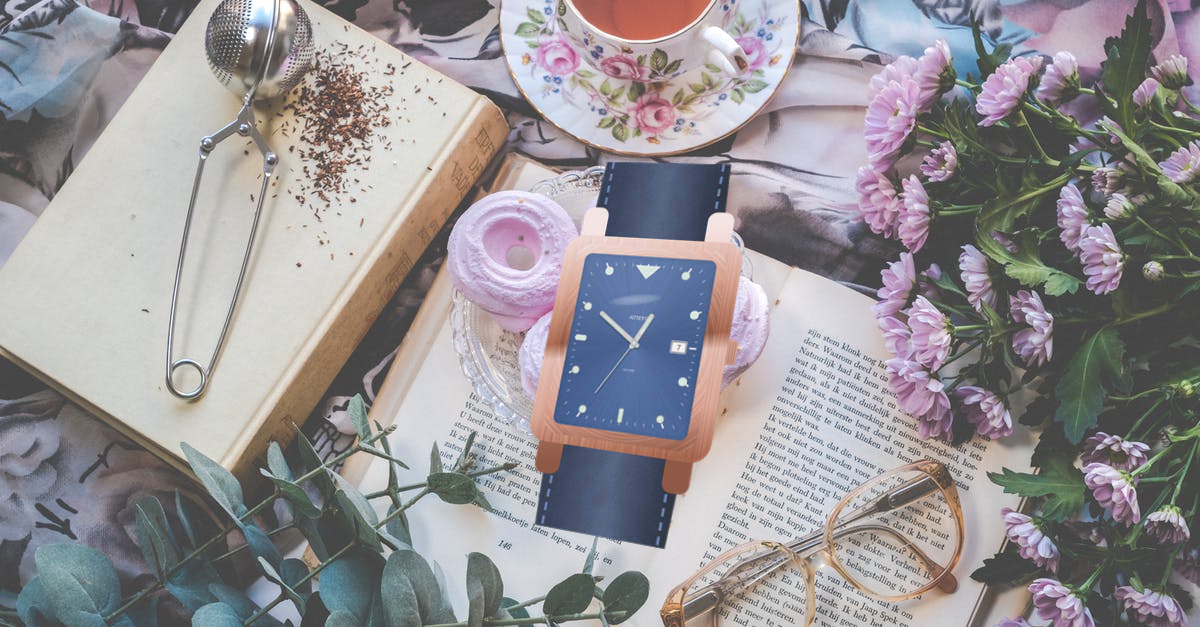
12:50:35
